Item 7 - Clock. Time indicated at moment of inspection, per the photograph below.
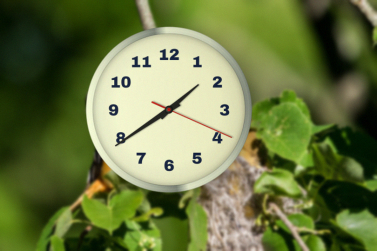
1:39:19
